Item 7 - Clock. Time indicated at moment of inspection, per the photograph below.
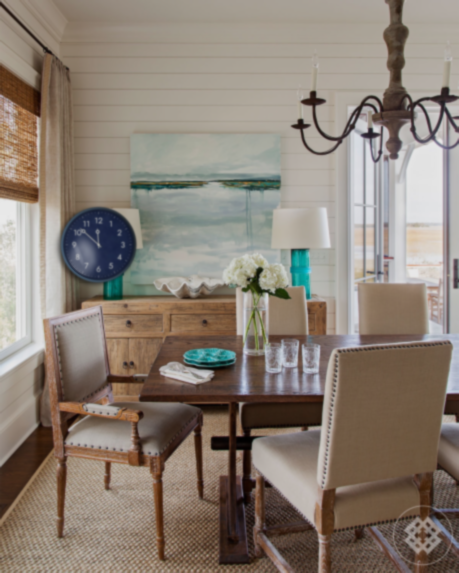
11:52
